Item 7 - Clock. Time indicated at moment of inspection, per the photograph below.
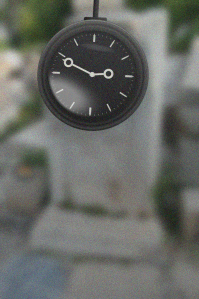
2:49
